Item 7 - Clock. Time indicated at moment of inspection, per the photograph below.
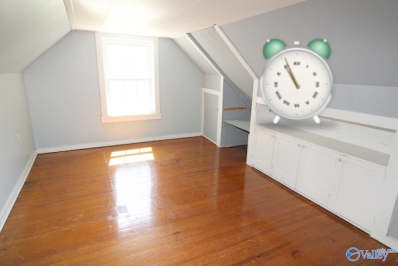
10:56
